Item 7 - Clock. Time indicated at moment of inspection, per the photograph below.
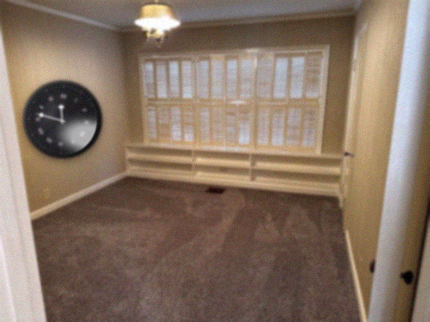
11:47
